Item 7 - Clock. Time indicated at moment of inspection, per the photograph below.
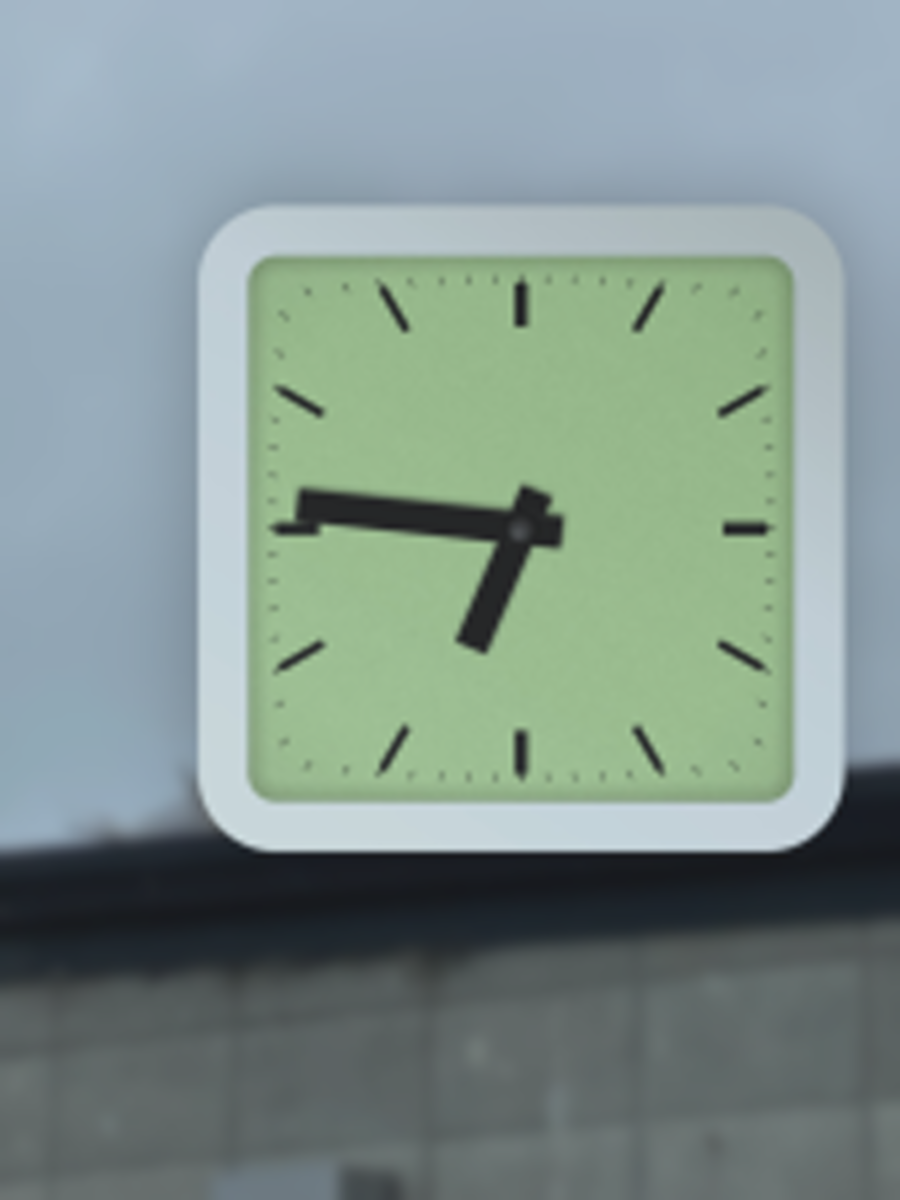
6:46
